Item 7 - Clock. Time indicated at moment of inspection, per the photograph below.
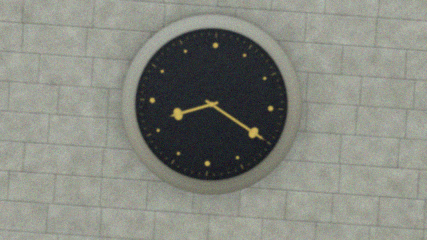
8:20
